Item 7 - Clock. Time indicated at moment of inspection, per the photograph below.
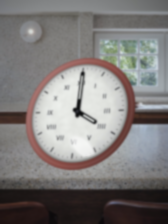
4:00
